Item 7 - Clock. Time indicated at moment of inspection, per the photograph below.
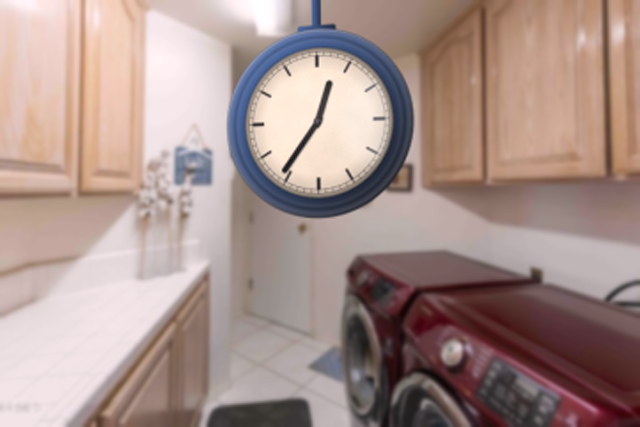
12:36
